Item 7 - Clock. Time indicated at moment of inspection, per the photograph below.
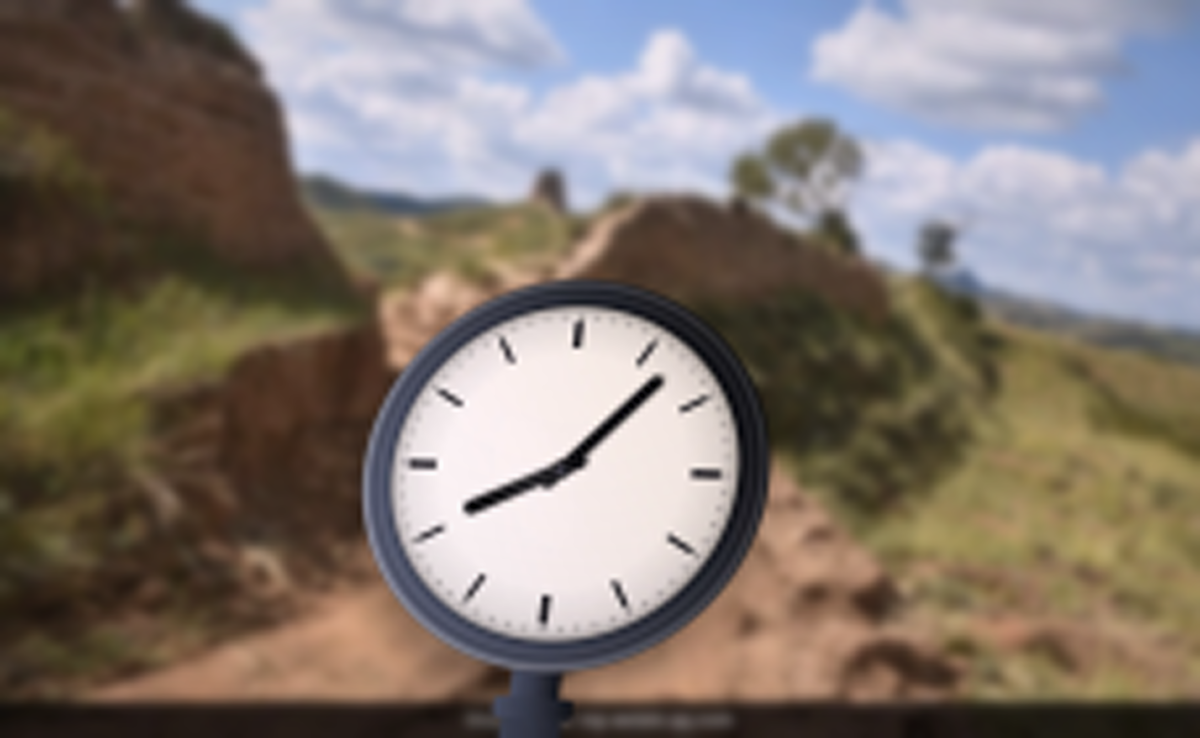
8:07
